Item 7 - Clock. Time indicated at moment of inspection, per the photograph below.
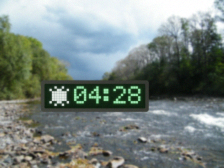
4:28
